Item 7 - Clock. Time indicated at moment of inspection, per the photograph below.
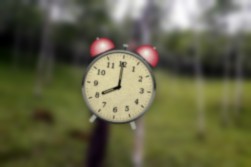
8:00
